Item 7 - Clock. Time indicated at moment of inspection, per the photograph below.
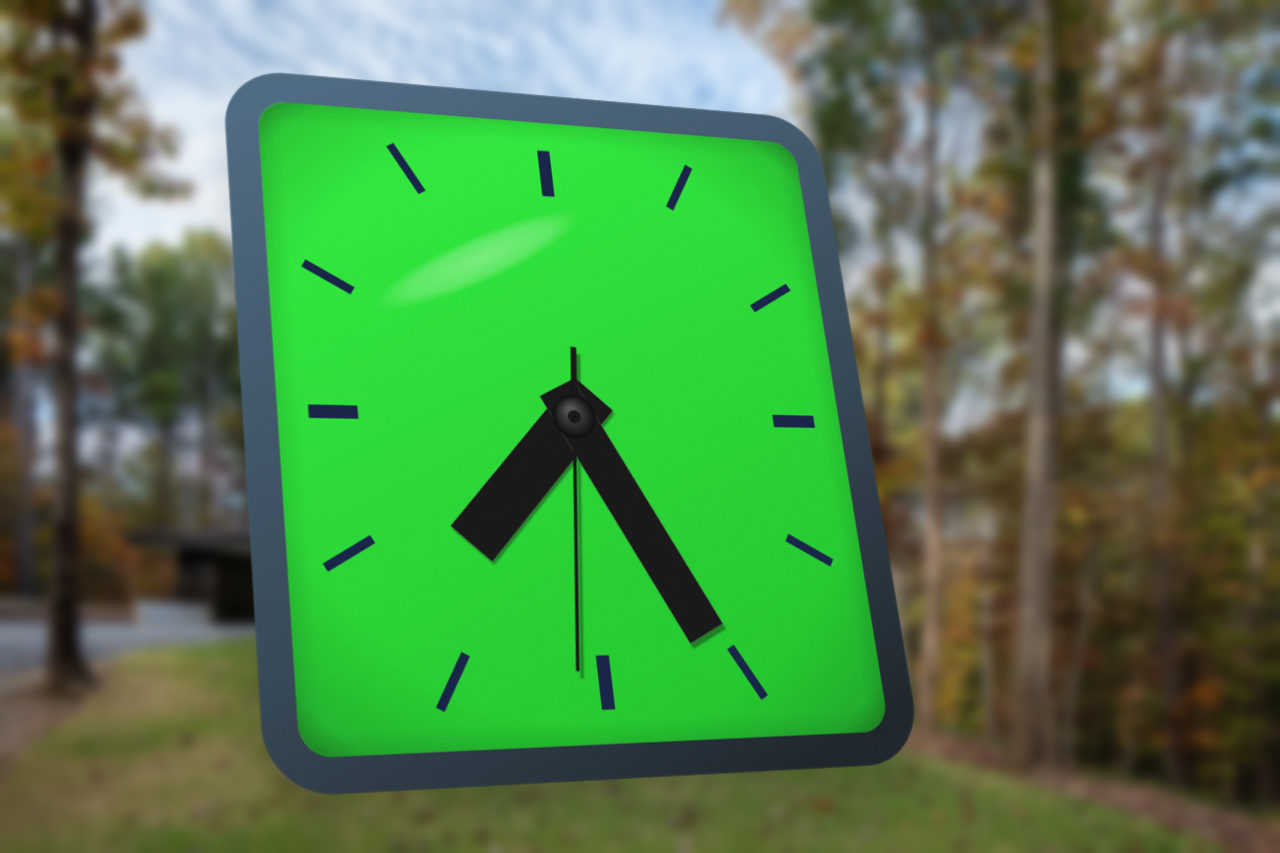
7:25:31
